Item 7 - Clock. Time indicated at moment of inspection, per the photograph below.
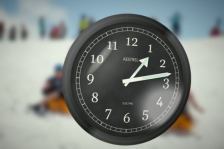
1:13
